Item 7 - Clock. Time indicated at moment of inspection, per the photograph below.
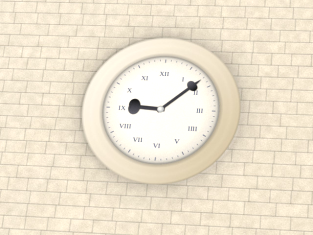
9:08
